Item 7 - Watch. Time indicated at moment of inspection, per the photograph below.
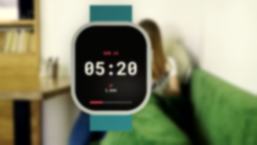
5:20
